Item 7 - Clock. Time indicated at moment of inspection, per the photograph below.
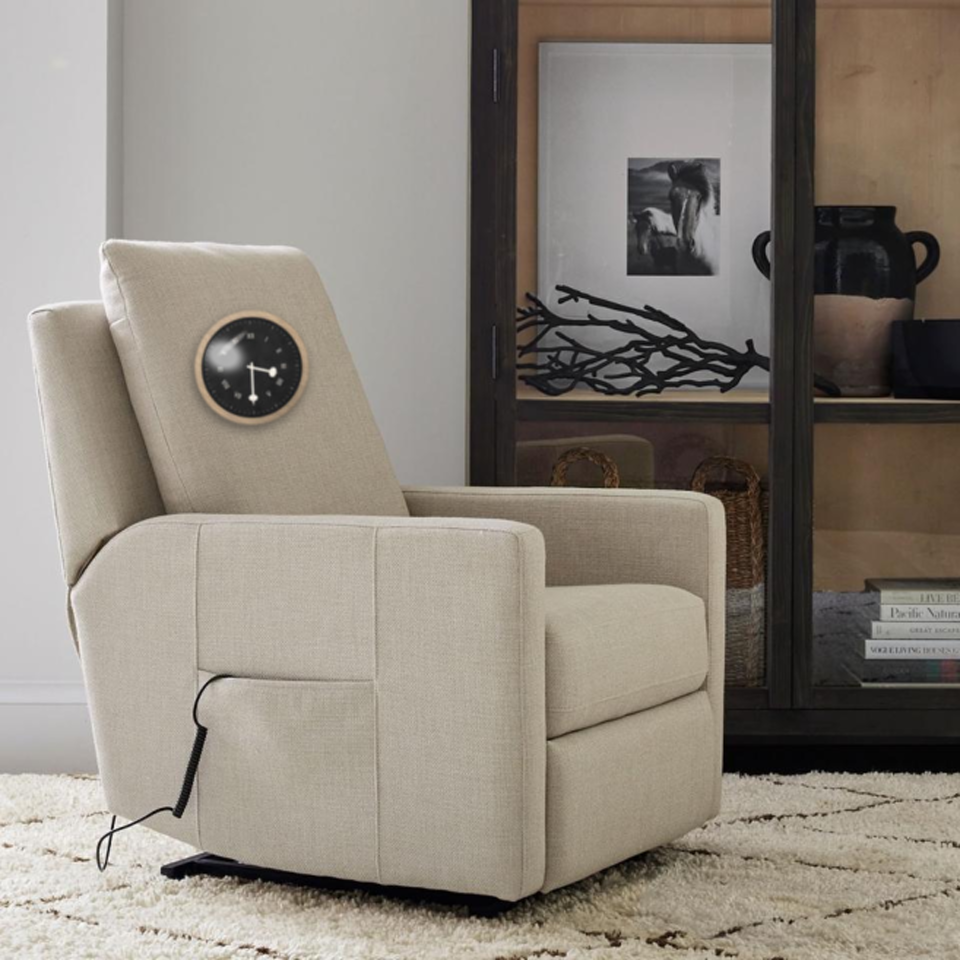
3:30
